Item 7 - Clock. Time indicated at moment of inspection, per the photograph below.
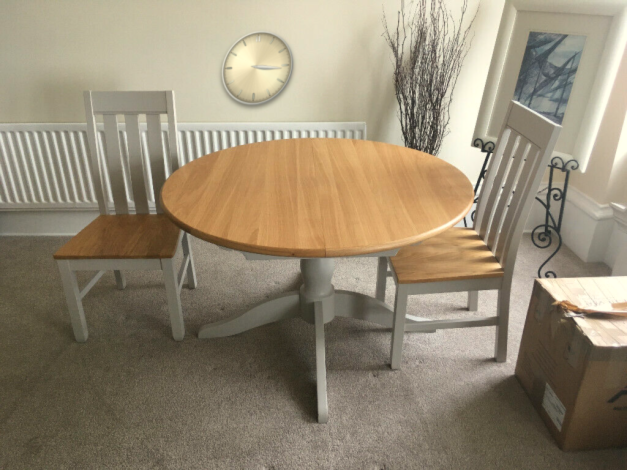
3:16
